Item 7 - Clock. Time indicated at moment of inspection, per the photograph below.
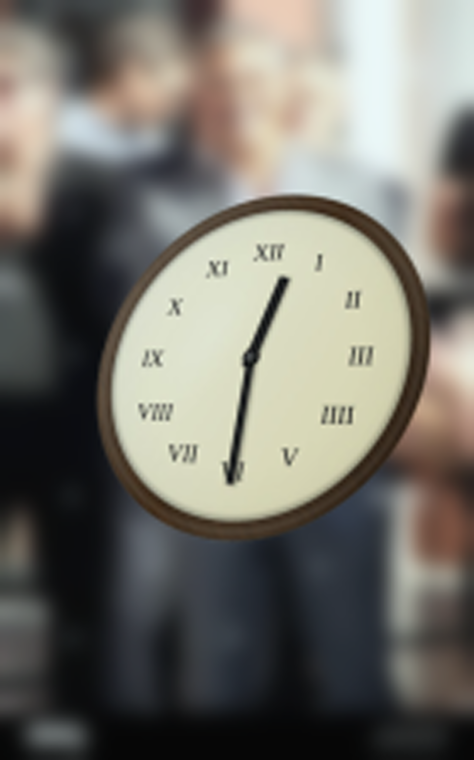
12:30
